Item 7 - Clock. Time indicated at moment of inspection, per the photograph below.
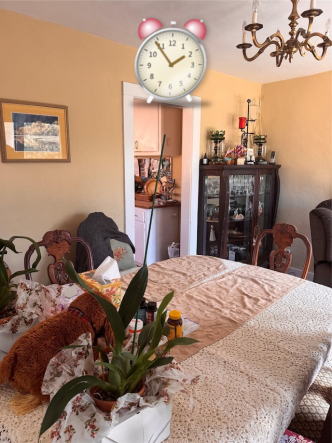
1:54
